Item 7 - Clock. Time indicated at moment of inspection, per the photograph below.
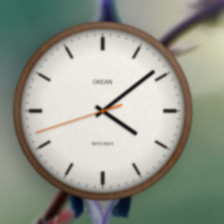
4:08:42
